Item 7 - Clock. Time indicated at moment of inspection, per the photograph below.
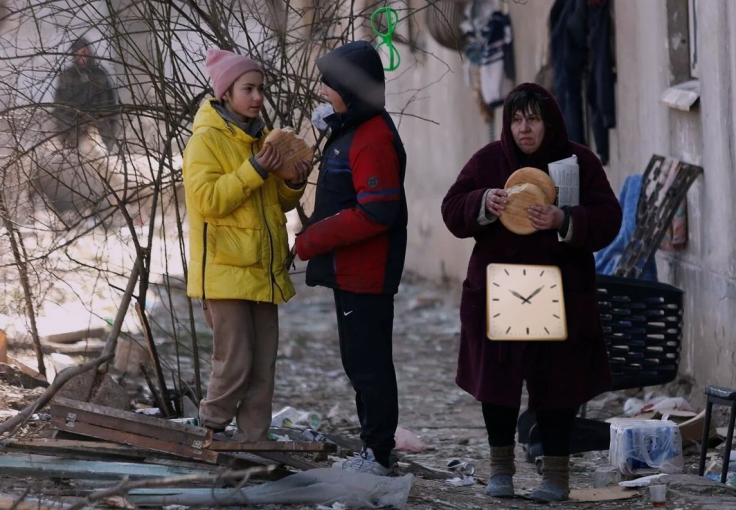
10:08
